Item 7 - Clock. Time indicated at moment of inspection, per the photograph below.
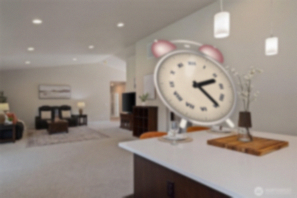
2:24
